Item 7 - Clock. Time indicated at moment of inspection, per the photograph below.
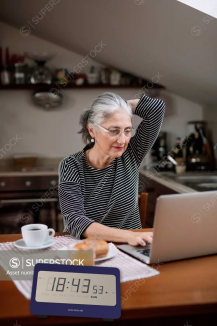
18:43:53
